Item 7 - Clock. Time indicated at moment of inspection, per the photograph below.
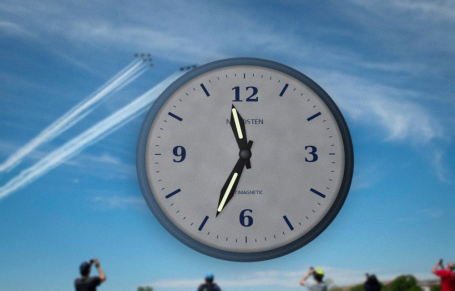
11:34
